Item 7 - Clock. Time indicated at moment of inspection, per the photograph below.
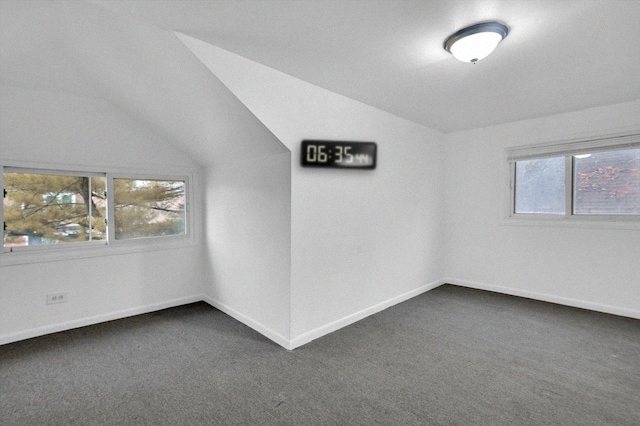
6:35
